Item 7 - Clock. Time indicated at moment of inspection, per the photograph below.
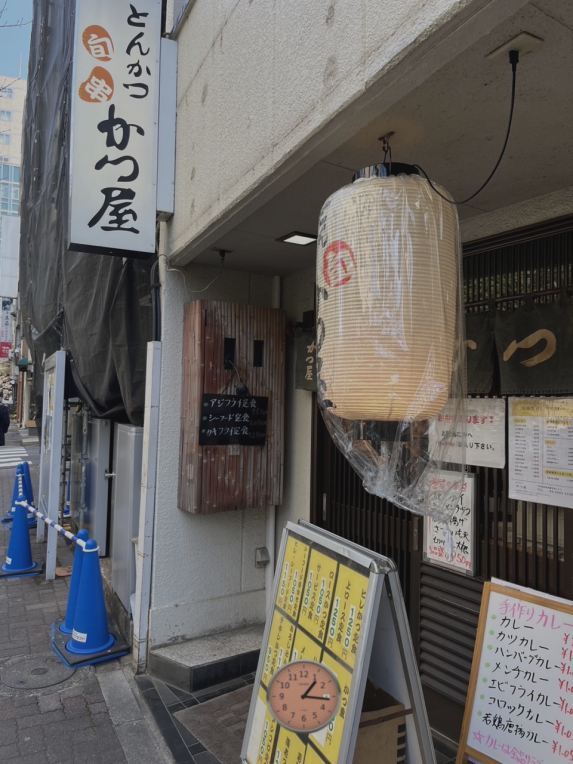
1:16
